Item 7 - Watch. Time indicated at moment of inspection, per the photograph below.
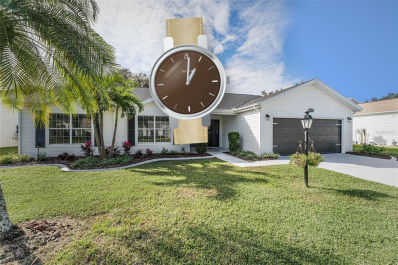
1:01
